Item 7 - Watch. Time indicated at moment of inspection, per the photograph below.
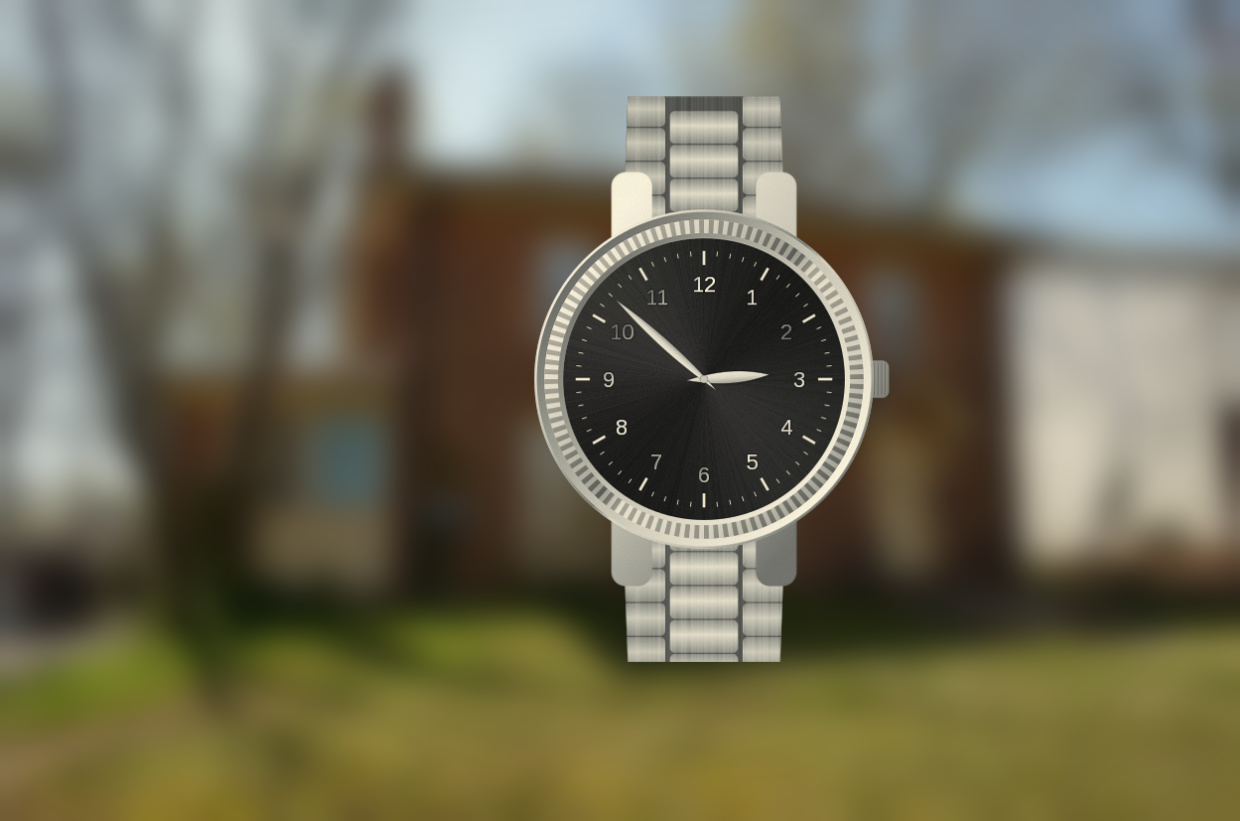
2:52
